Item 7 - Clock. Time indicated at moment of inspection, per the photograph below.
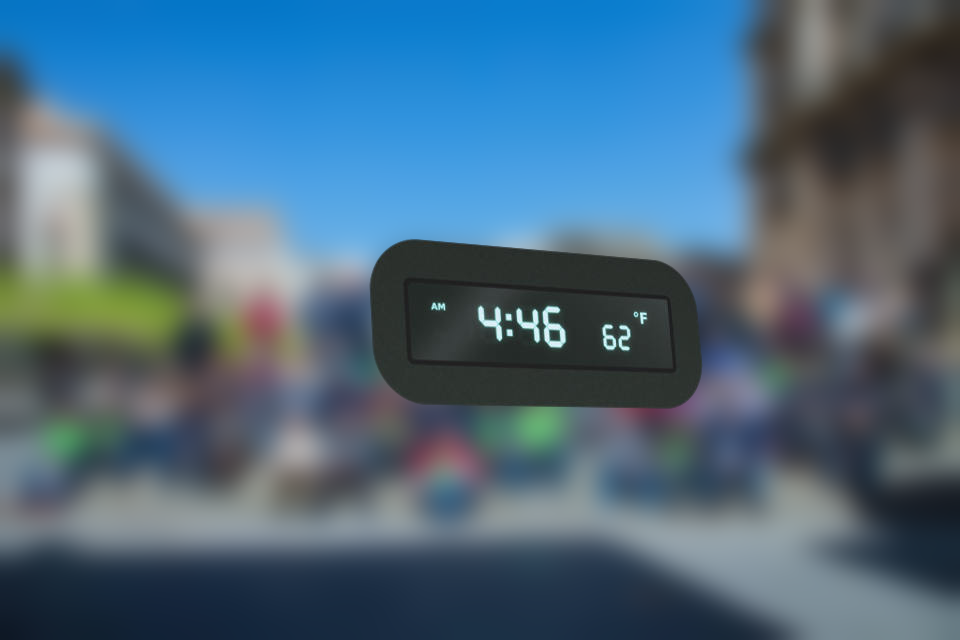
4:46
